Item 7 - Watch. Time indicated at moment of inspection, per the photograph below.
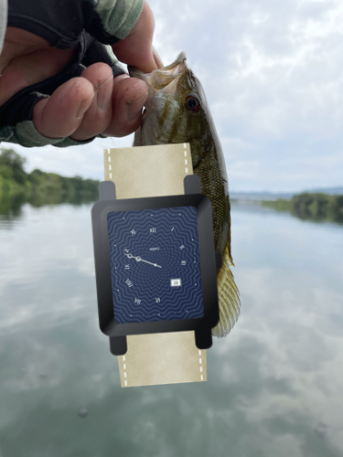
9:49
